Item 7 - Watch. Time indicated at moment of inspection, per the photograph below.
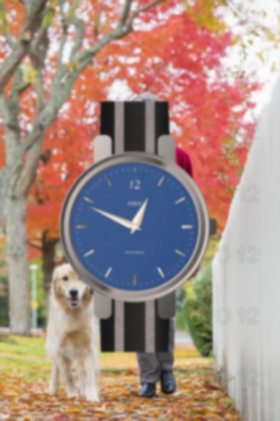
12:49
